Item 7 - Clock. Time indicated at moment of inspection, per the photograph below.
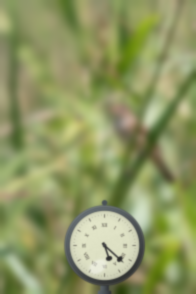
5:22
